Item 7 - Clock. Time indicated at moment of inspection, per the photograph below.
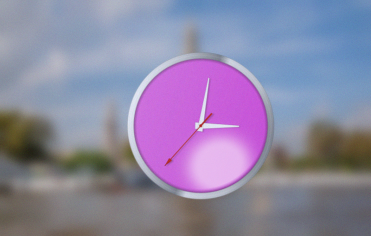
3:01:37
